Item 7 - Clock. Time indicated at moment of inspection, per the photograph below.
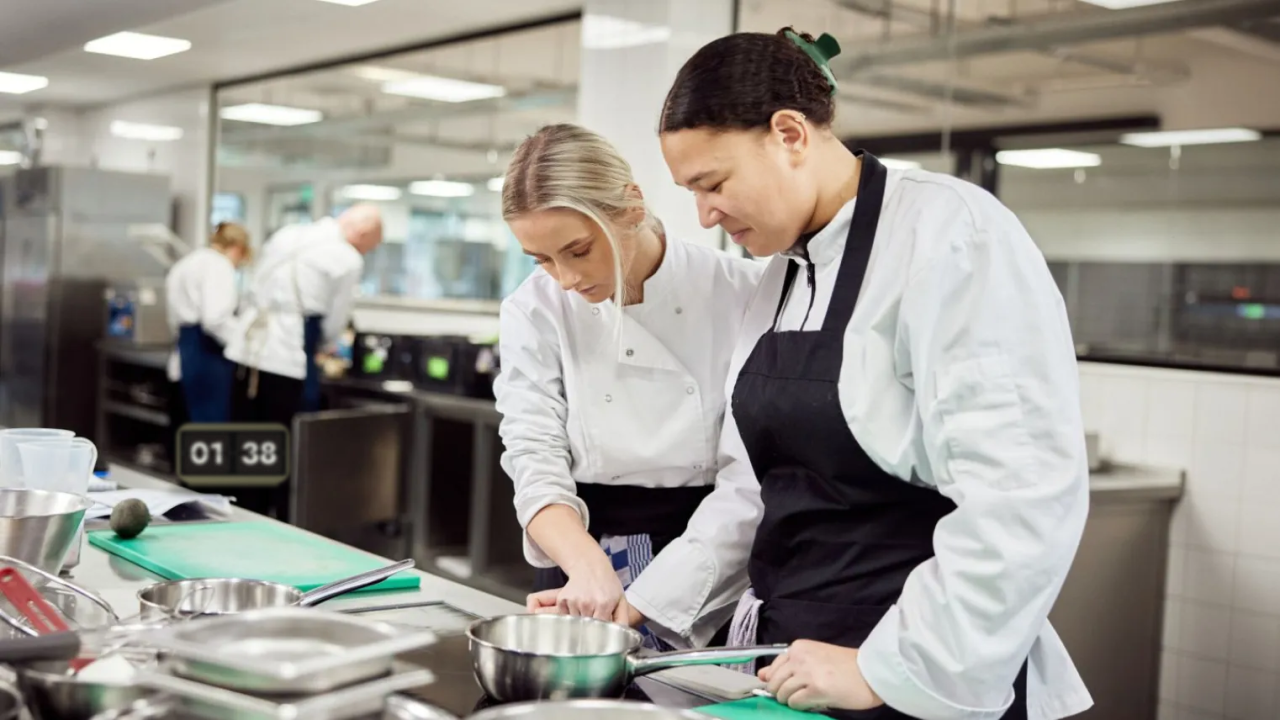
1:38
